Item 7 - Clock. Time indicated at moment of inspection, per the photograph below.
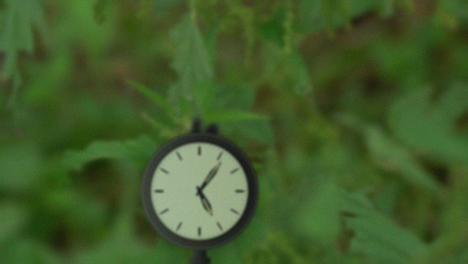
5:06
